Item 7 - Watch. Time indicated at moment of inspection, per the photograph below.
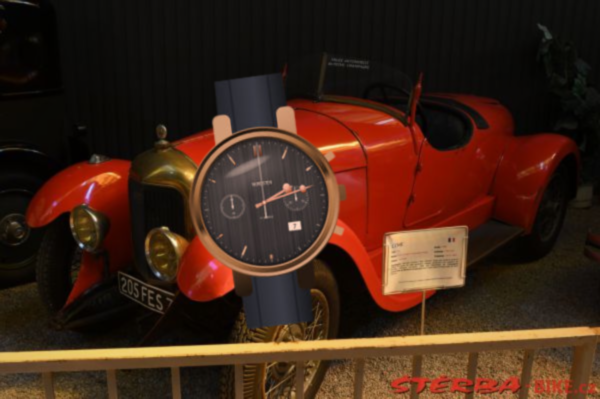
2:13
